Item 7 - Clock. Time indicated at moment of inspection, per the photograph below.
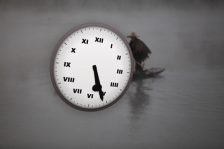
5:26
